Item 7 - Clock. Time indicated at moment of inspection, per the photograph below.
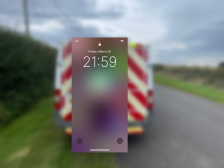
21:59
